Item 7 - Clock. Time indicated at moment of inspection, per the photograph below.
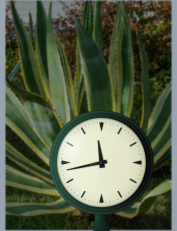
11:43
